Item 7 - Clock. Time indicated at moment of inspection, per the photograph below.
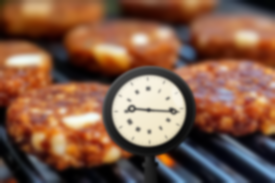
9:16
